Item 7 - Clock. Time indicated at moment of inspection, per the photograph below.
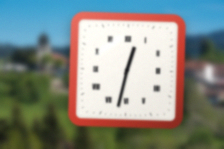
12:32
